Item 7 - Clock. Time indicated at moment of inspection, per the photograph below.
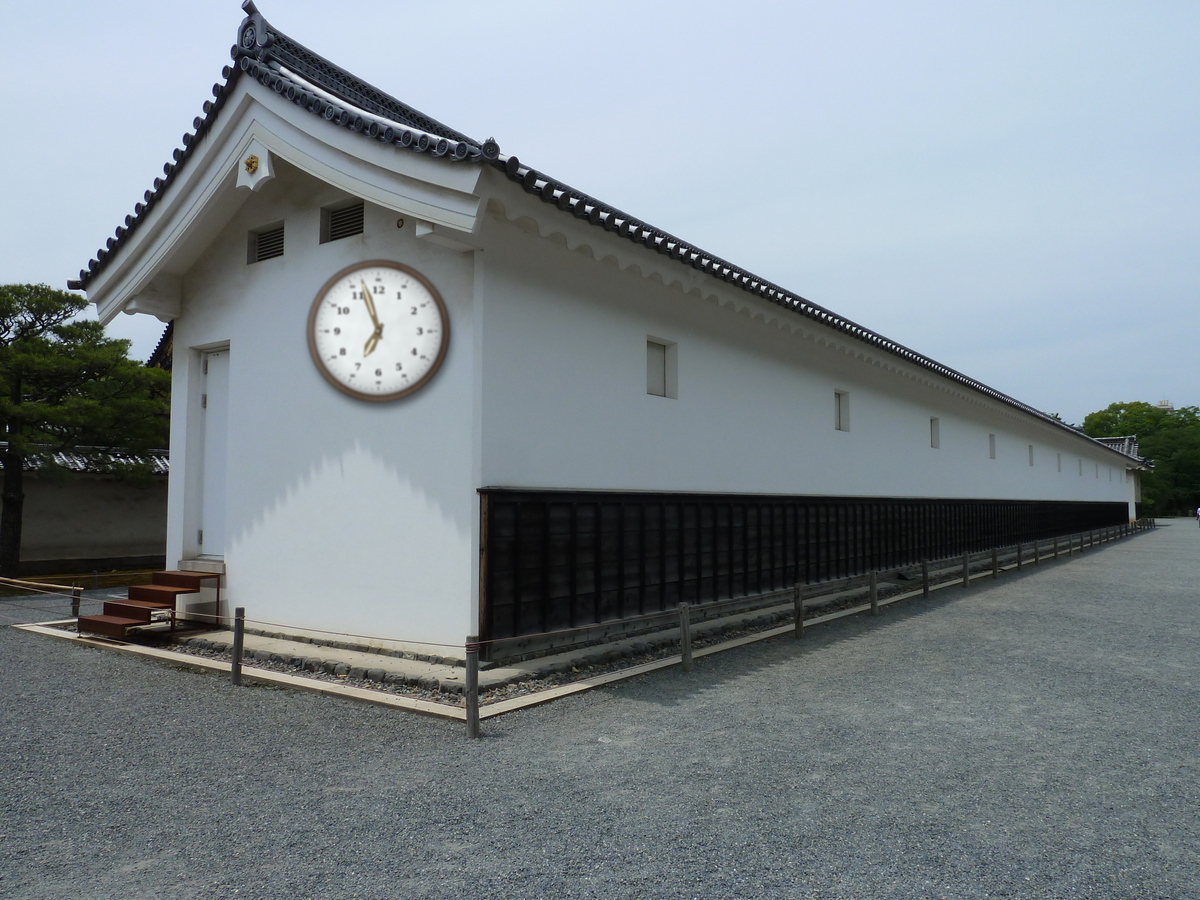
6:57
